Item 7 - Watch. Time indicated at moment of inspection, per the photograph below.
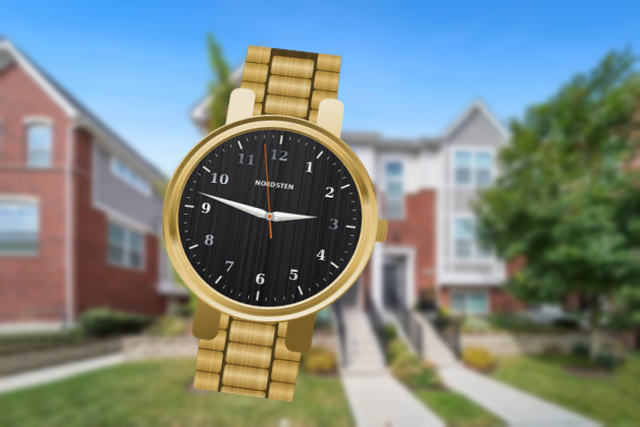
2:46:58
